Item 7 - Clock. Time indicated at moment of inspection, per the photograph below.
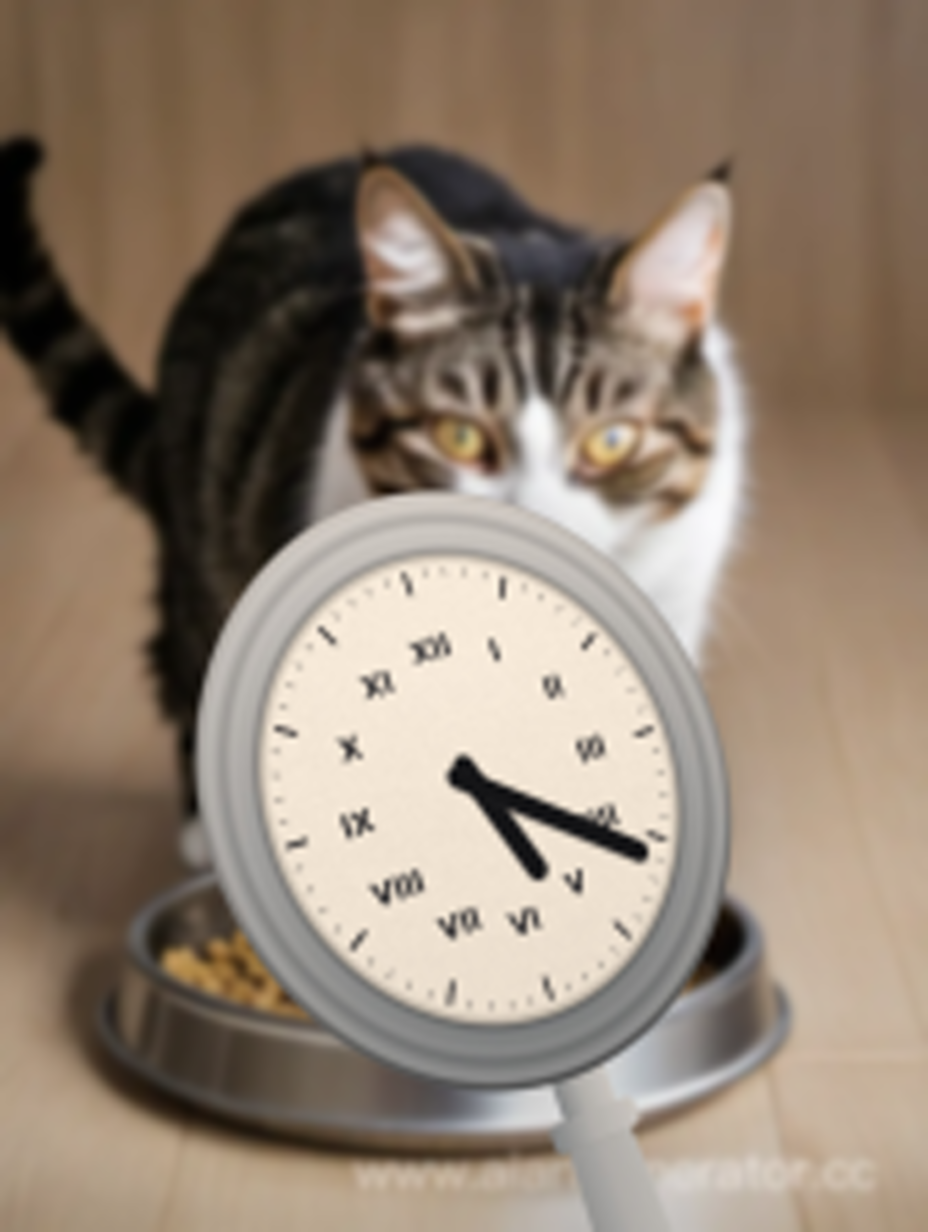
5:21
